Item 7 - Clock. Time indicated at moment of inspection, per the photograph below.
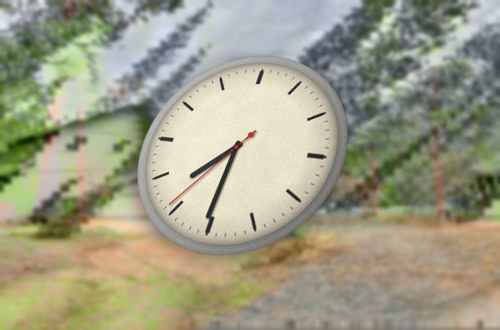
7:30:36
